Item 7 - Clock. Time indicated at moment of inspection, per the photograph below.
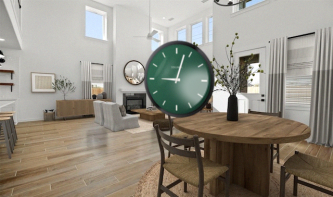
9:03
